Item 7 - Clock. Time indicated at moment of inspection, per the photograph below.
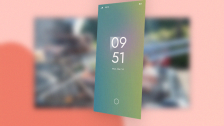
9:51
